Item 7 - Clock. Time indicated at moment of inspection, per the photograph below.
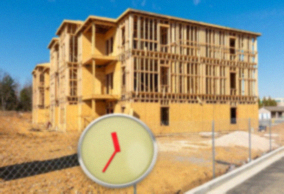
11:35
